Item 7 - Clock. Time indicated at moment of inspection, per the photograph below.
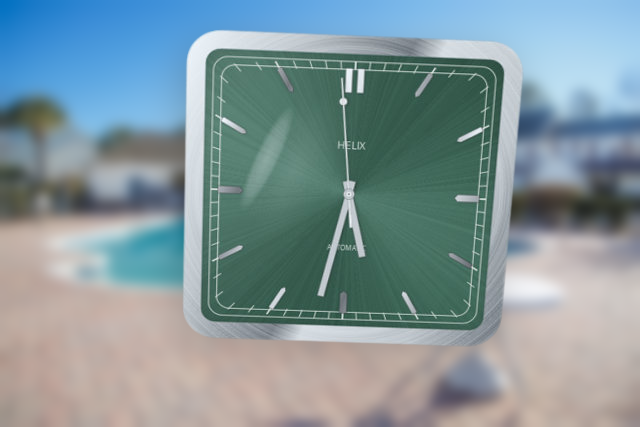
5:31:59
